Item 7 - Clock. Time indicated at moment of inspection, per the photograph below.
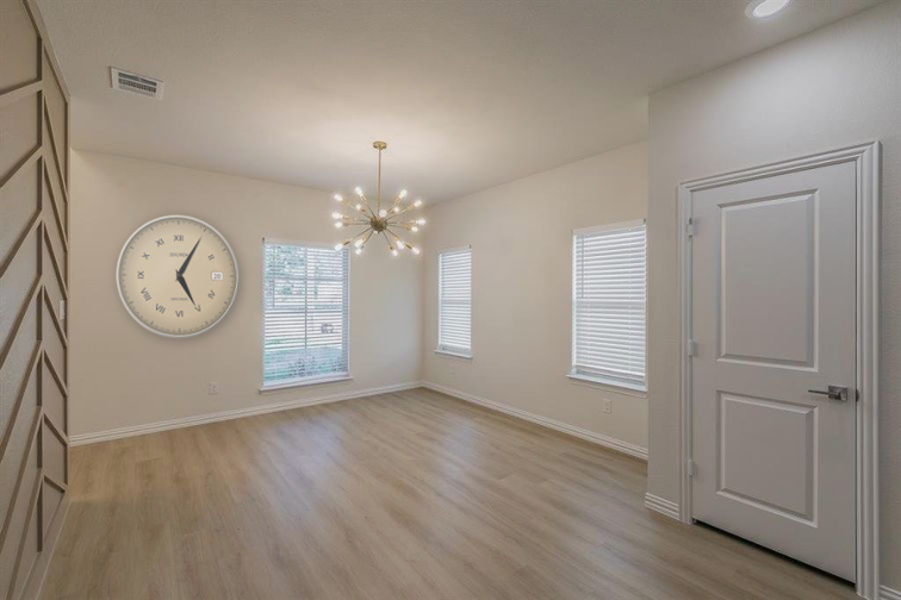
5:05
